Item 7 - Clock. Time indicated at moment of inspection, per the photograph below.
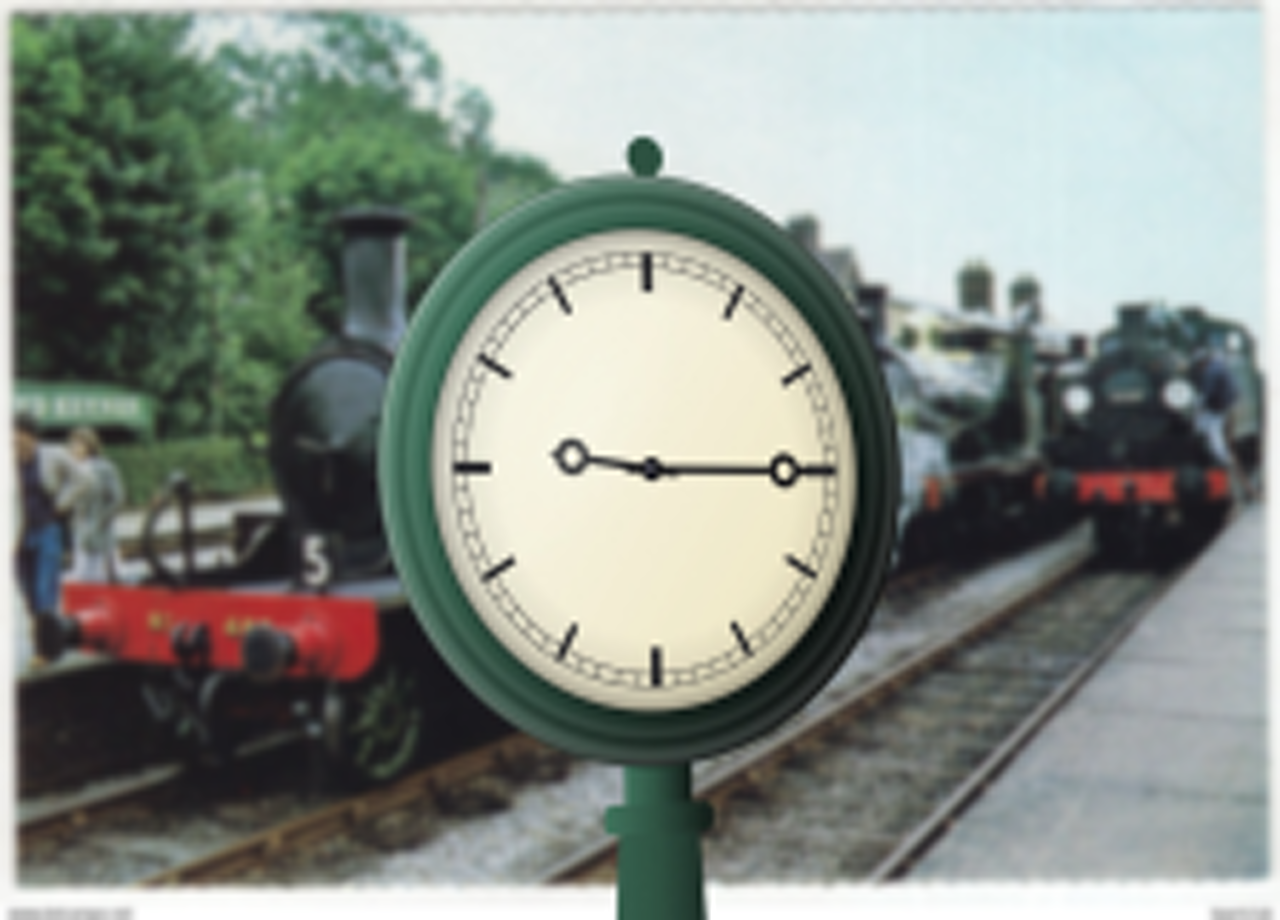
9:15
